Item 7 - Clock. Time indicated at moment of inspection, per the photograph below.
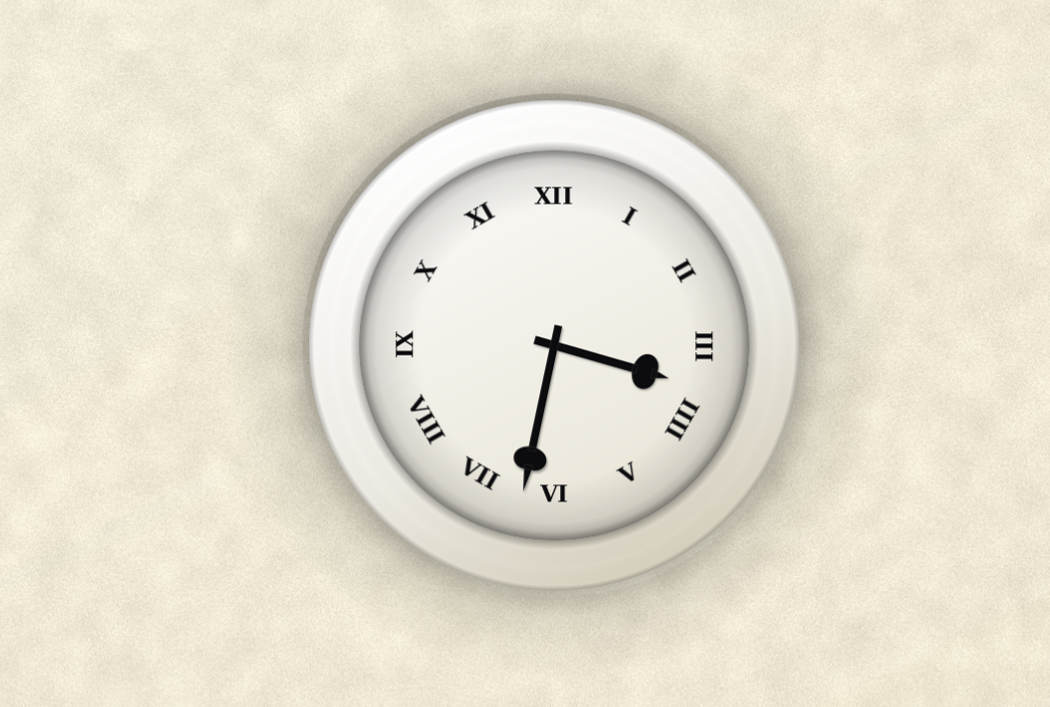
3:32
